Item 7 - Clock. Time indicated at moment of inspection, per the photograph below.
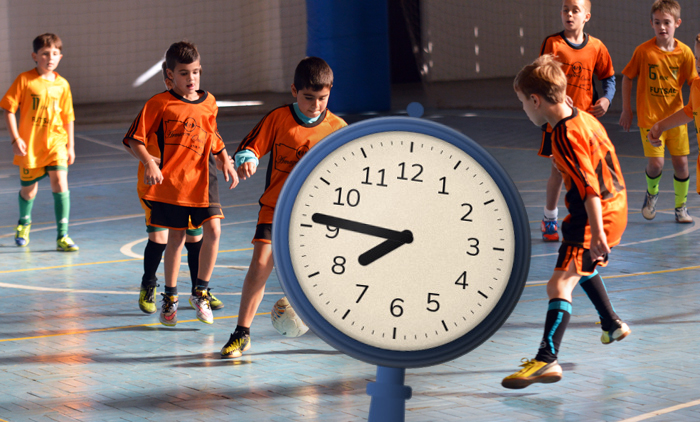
7:46
